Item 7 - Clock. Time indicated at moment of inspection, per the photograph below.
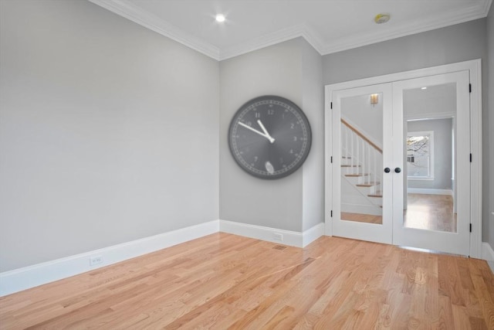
10:49
